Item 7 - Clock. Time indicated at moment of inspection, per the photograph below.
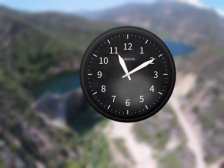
11:10
